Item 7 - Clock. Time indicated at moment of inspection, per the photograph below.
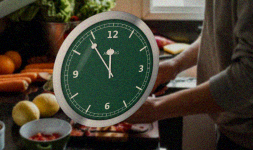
11:54
